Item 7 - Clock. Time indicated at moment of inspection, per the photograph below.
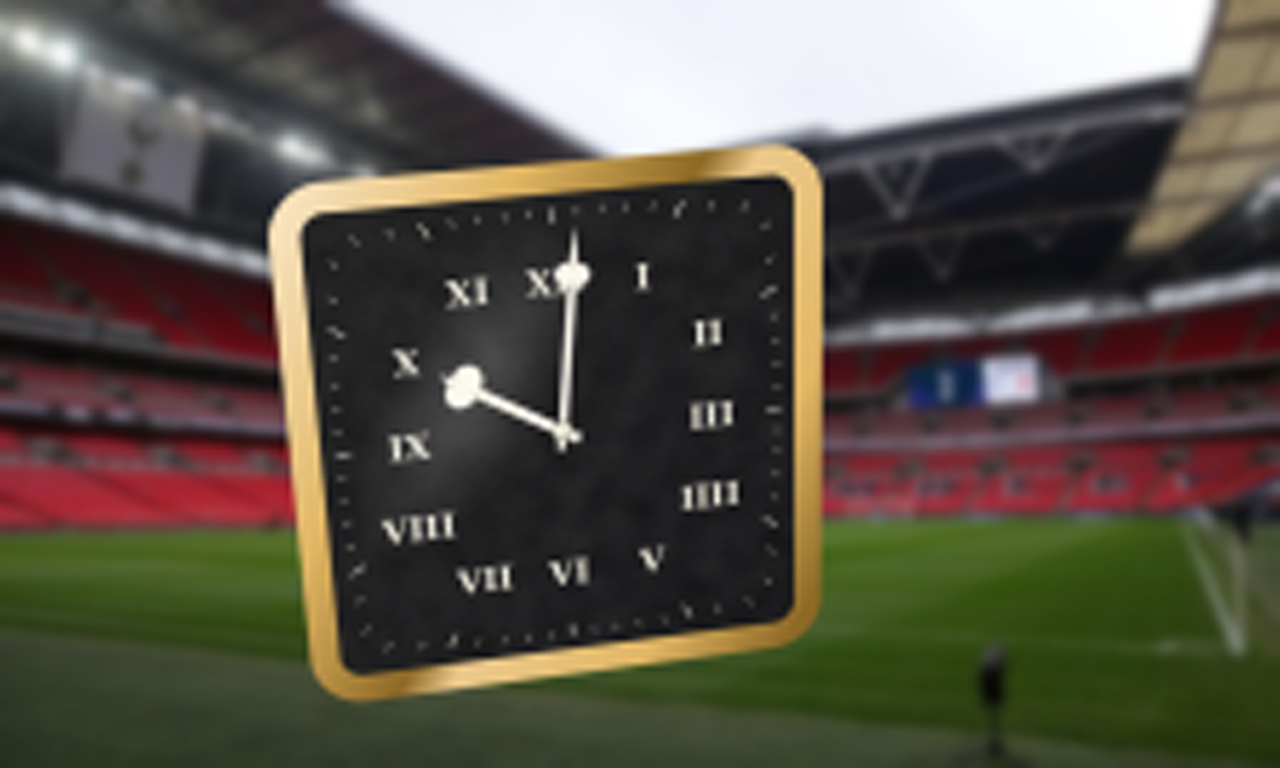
10:01
